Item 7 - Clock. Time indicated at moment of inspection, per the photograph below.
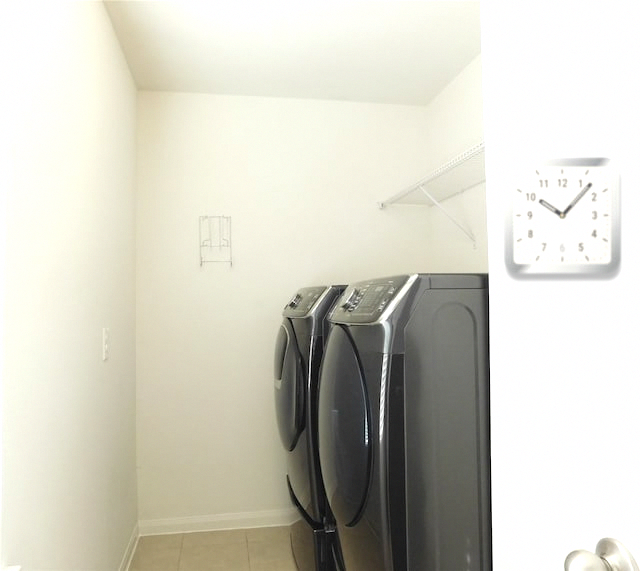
10:07
